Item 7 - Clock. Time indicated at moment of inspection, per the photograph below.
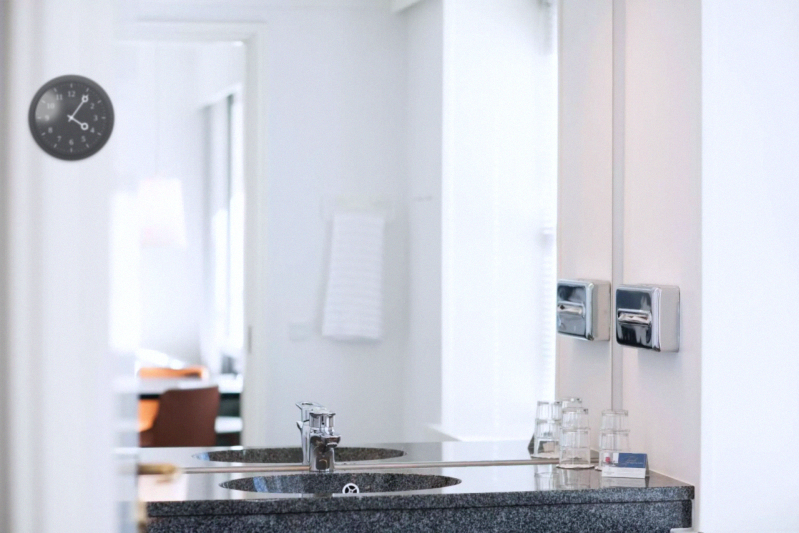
4:06
